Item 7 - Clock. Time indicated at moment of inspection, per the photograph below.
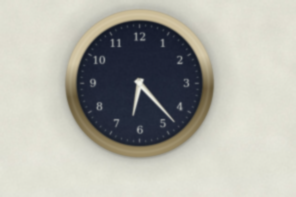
6:23
